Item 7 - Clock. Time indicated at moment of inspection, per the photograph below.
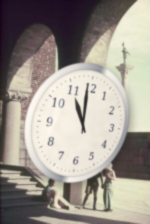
10:59
